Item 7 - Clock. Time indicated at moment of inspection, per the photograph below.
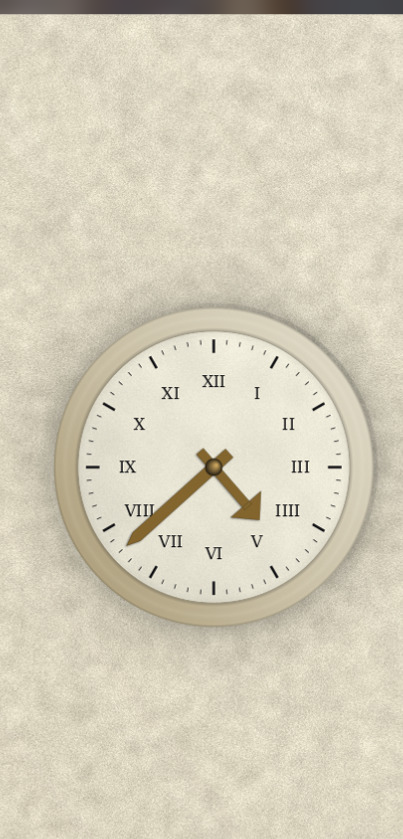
4:38
